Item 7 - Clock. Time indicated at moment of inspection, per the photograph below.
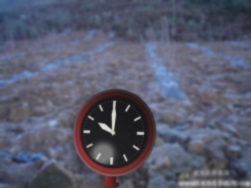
10:00
